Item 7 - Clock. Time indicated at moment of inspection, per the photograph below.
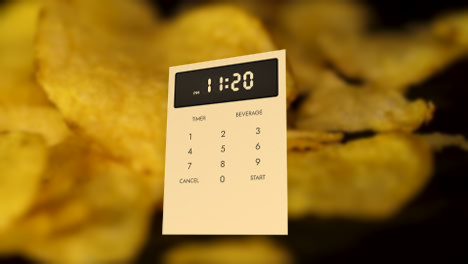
11:20
